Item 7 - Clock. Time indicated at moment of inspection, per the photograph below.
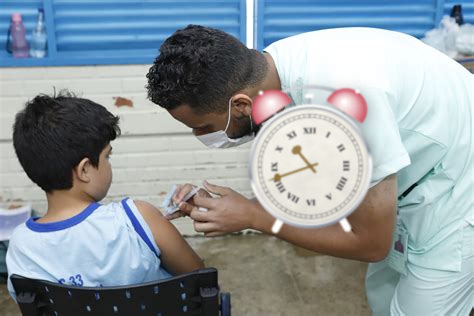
10:42
